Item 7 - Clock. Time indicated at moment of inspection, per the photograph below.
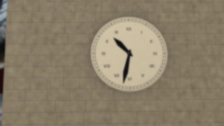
10:32
